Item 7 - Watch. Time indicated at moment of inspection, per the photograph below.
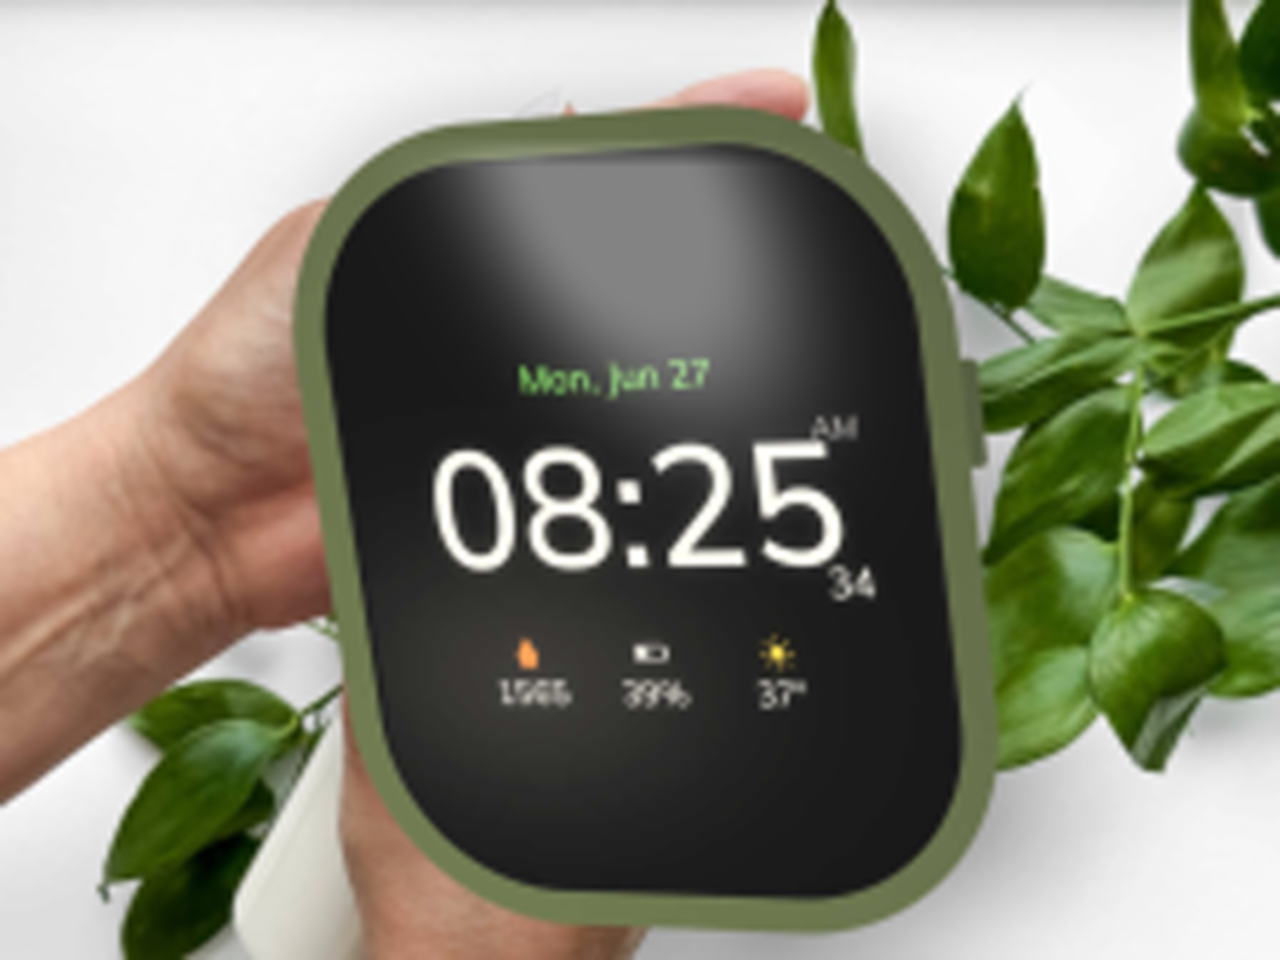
8:25
